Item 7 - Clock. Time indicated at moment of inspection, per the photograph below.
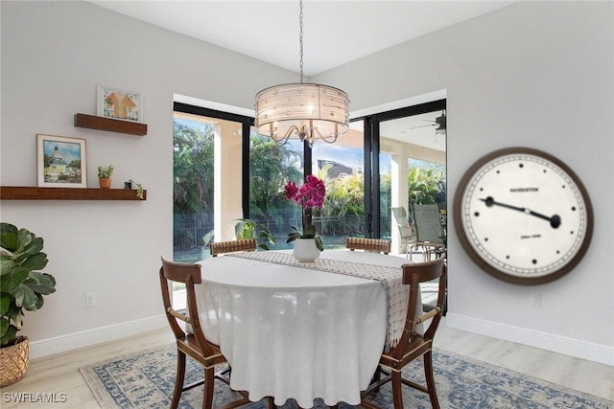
3:48
